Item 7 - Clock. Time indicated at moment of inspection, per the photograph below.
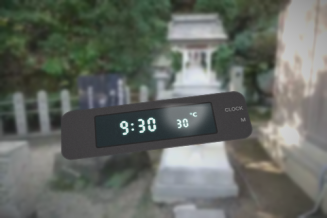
9:30
